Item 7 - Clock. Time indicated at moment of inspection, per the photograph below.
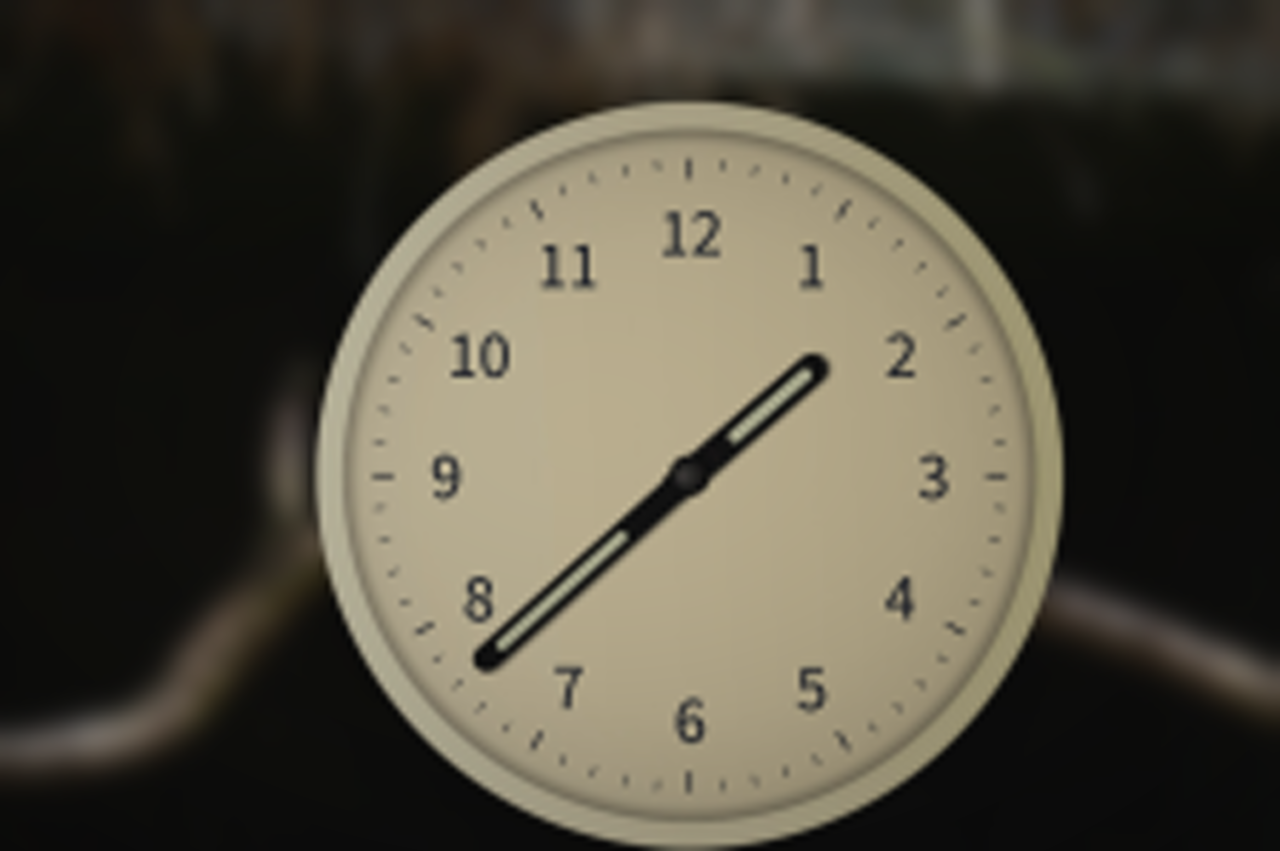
1:38
